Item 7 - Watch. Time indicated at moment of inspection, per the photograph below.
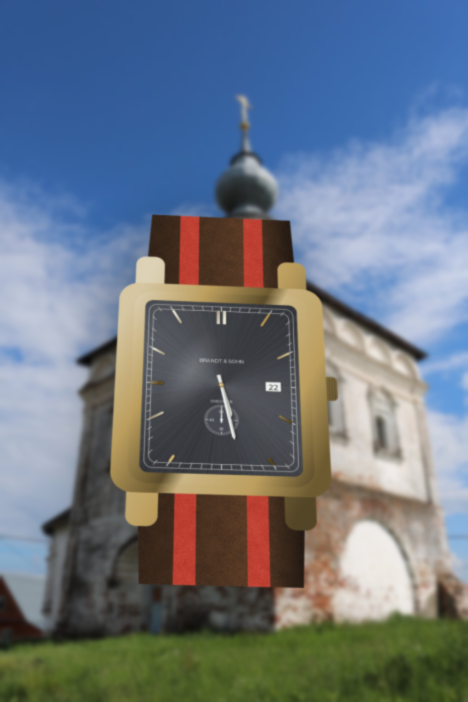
5:28
